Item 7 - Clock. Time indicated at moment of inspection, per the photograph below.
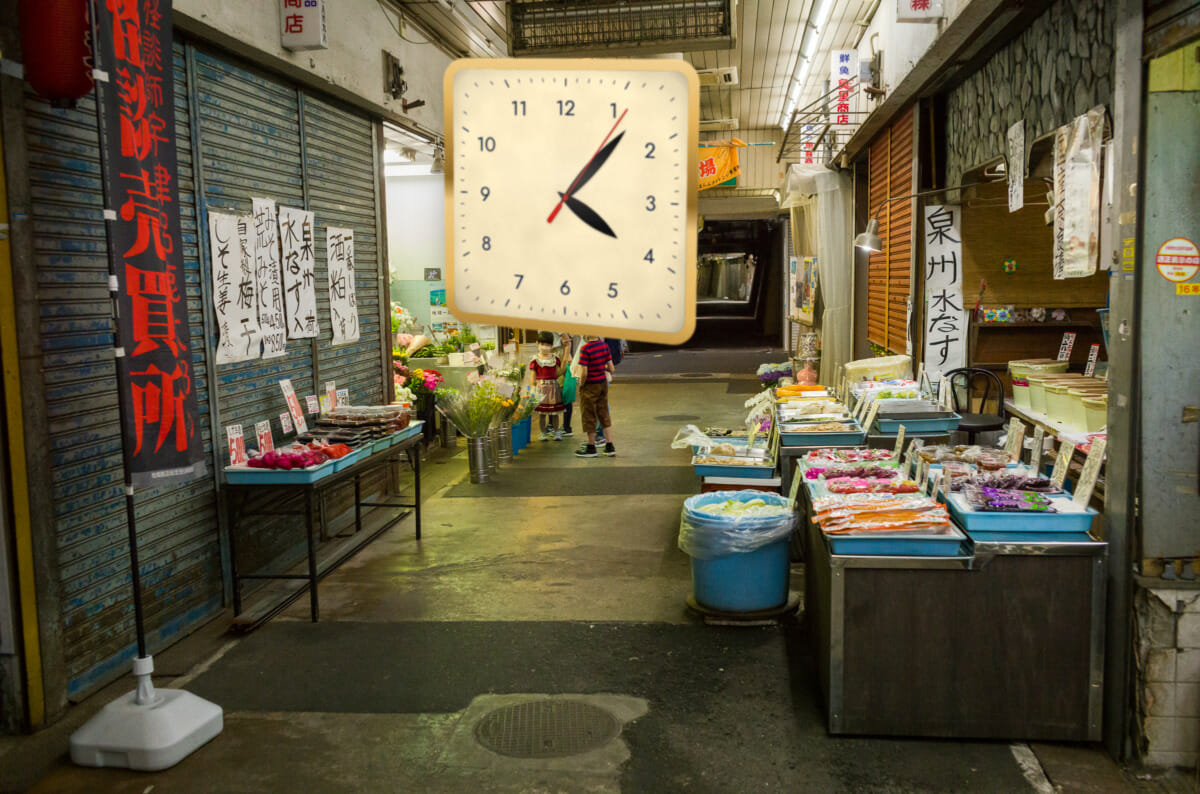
4:07:06
